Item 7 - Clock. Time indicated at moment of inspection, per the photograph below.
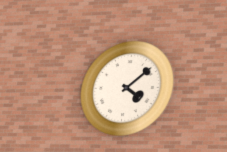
4:08
